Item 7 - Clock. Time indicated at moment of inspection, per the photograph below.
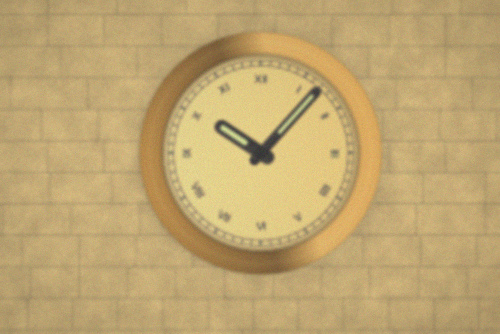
10:07
